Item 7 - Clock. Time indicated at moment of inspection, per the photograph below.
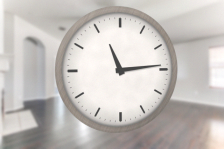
11:14
